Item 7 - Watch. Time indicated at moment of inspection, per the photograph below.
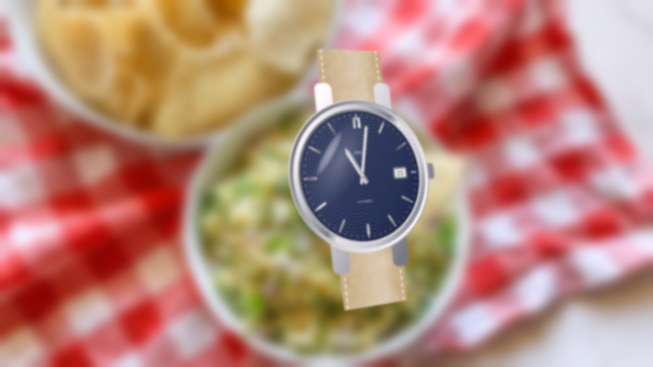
11:02
